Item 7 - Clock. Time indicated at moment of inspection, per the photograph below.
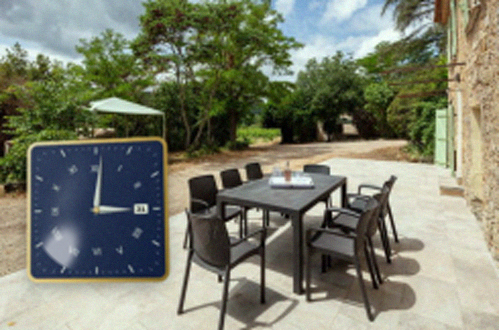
3:01
